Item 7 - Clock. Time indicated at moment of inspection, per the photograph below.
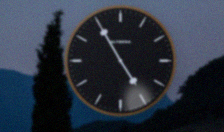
4:55
